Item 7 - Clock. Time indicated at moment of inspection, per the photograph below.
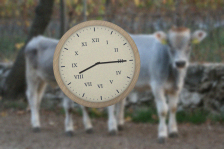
8:15
